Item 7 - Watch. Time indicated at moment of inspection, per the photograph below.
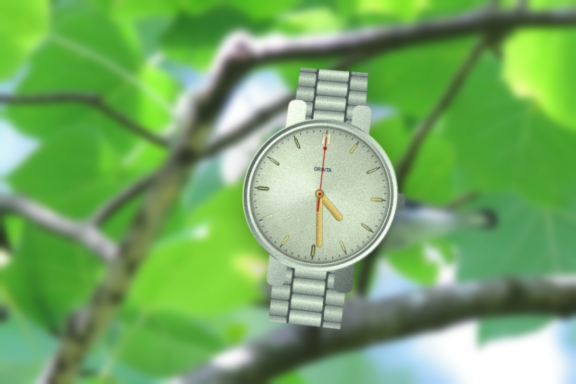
4:29:00
